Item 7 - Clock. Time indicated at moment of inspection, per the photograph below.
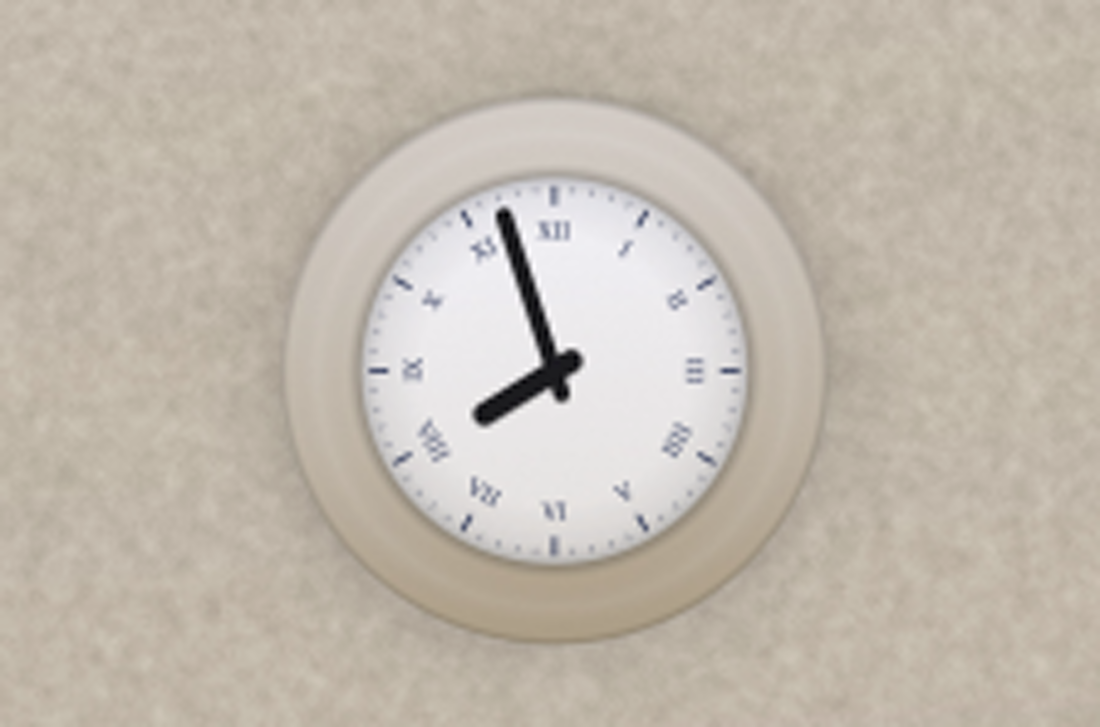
7:57
